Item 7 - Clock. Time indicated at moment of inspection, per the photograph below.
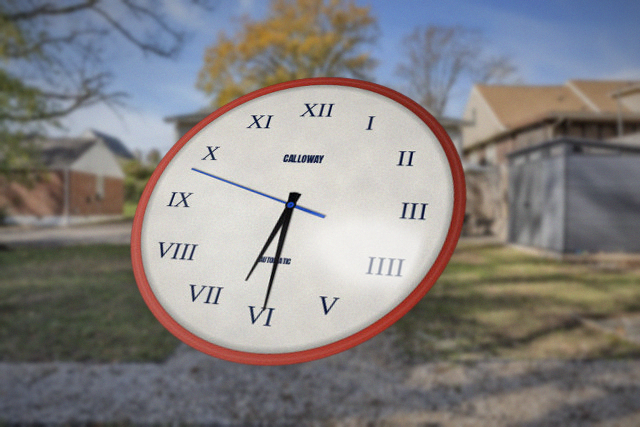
6:29:48
